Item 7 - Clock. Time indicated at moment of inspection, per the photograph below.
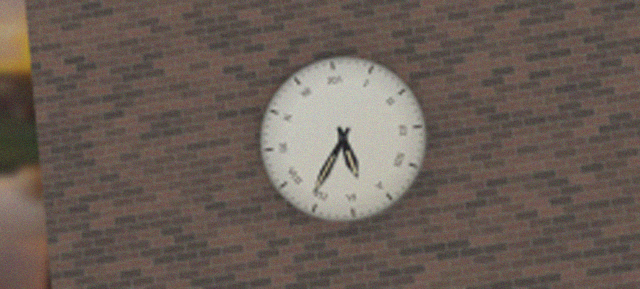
5:36
